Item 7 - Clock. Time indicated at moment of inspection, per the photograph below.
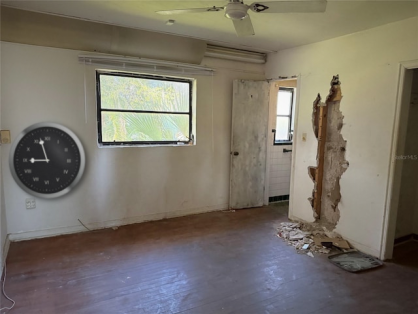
8:57
